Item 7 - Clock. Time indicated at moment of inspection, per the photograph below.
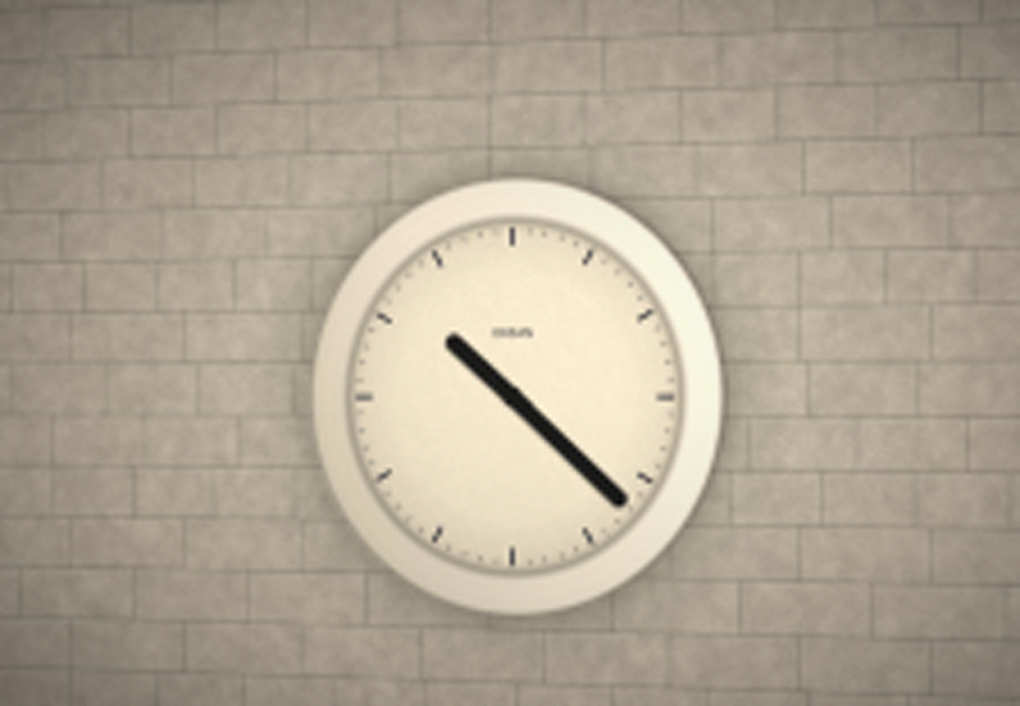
10:22
